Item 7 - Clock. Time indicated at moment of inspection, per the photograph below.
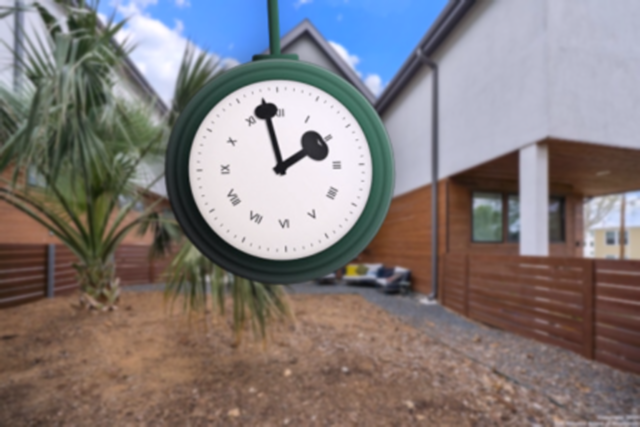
1:58
